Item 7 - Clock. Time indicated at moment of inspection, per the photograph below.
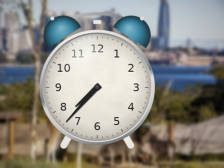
7:37
